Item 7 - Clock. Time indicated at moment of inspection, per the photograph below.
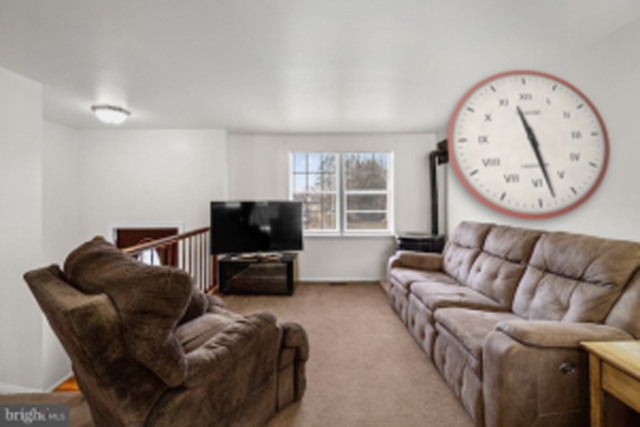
11:28
